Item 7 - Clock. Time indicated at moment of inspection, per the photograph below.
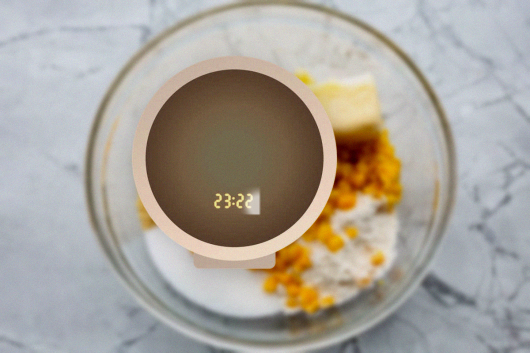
23:22
